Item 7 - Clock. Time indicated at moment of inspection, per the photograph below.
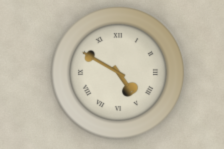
4:50
